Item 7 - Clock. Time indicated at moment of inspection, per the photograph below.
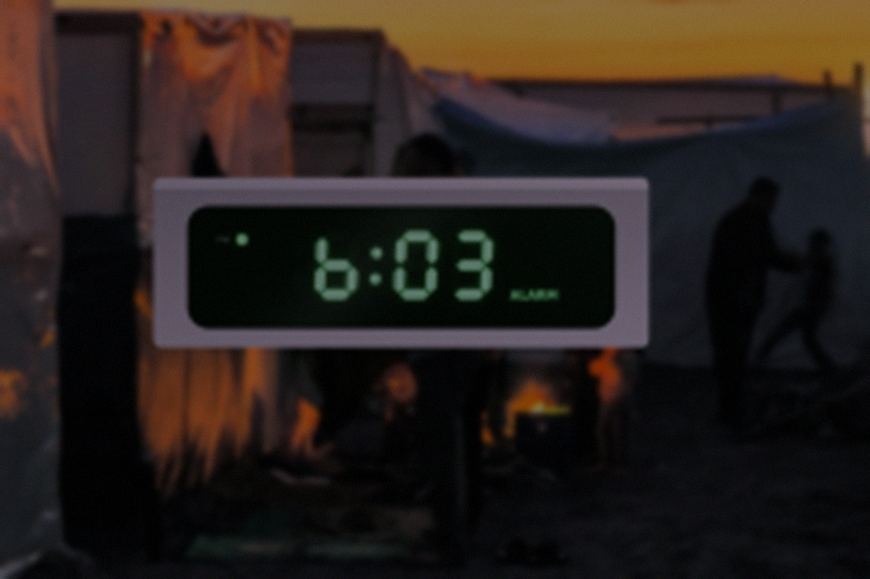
6:03
